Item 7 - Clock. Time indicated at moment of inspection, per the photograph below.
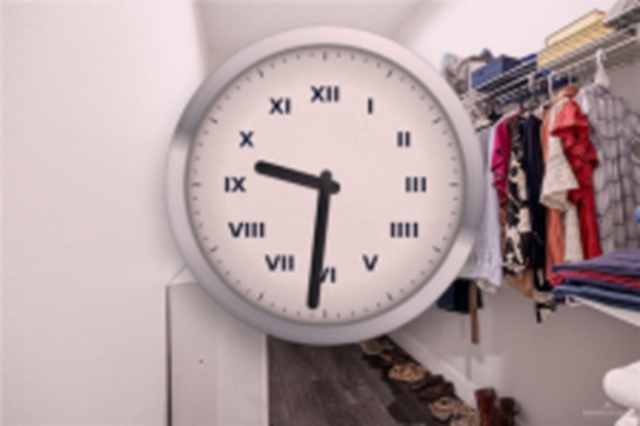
9:31
